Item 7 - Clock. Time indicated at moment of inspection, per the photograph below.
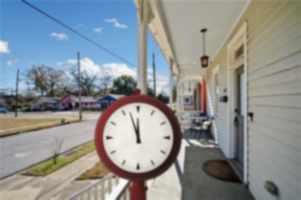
11:57
